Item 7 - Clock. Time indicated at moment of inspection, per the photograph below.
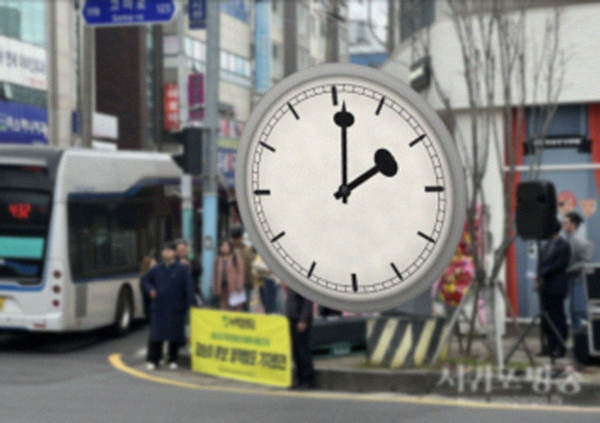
2:01
